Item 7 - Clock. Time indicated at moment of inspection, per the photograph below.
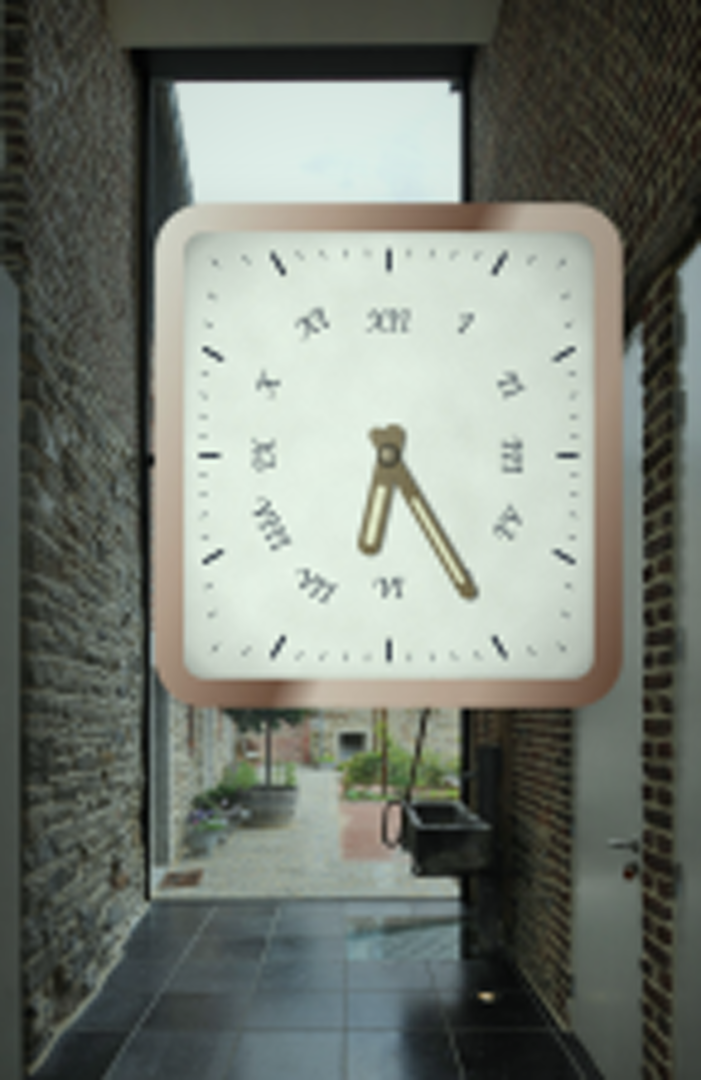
6:25
